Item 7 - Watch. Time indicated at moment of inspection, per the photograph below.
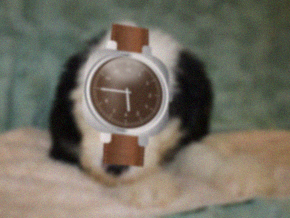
5:45
